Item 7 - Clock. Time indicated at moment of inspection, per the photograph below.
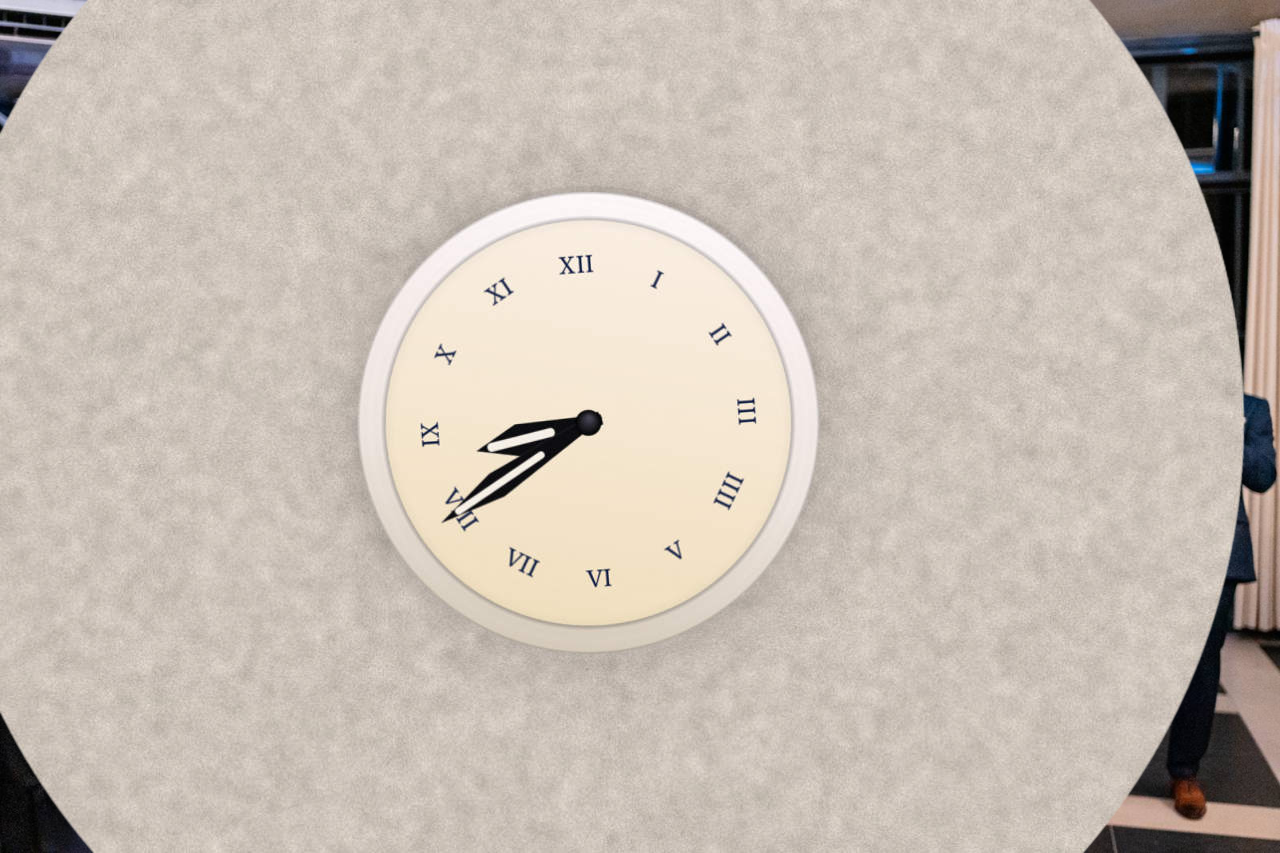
8:40
